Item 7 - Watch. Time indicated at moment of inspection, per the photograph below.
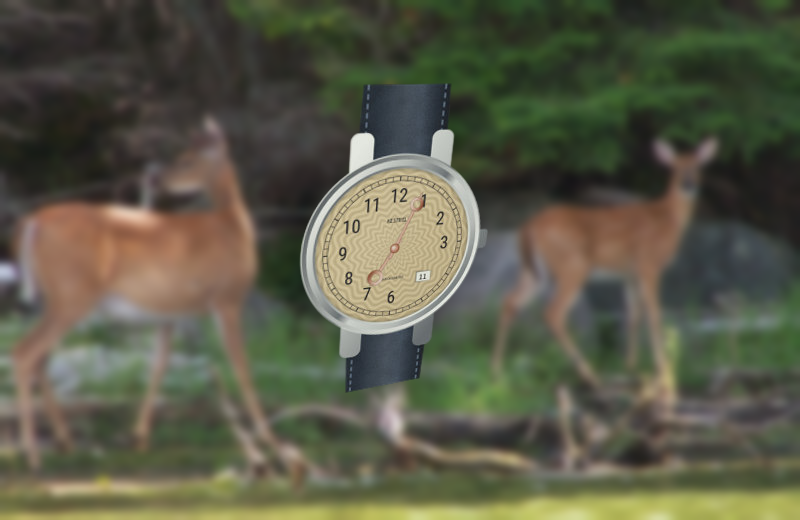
7:04
